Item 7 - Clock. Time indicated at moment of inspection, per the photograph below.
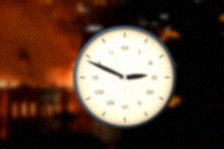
2:49
